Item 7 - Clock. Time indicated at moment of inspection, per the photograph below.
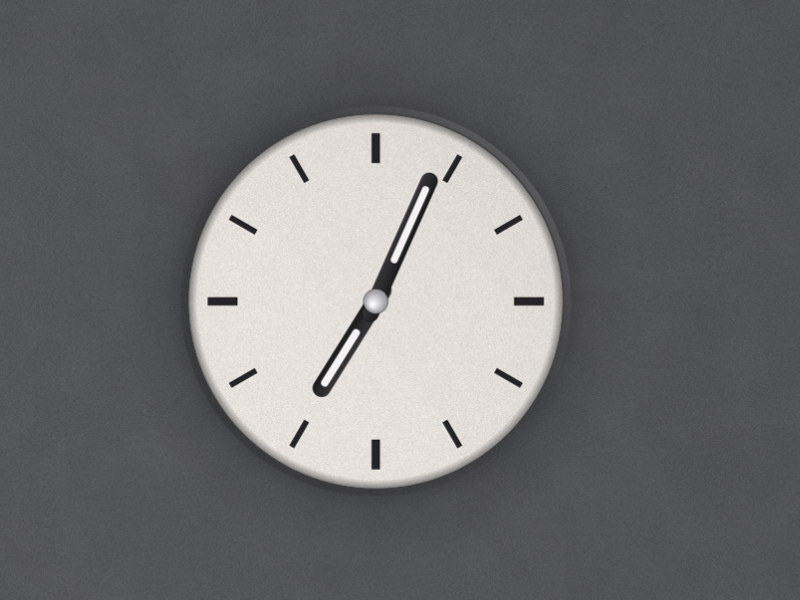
7:04
